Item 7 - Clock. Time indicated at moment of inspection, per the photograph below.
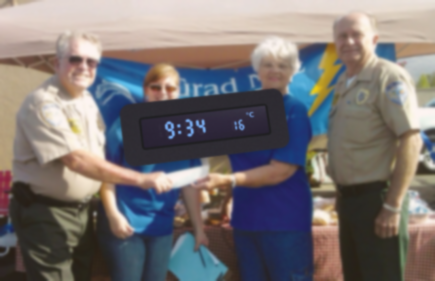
9:34
